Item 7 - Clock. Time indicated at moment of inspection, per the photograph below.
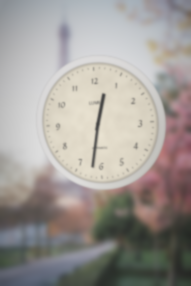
12:32
